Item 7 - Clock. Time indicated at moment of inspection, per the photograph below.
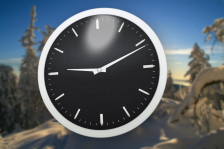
9:11
